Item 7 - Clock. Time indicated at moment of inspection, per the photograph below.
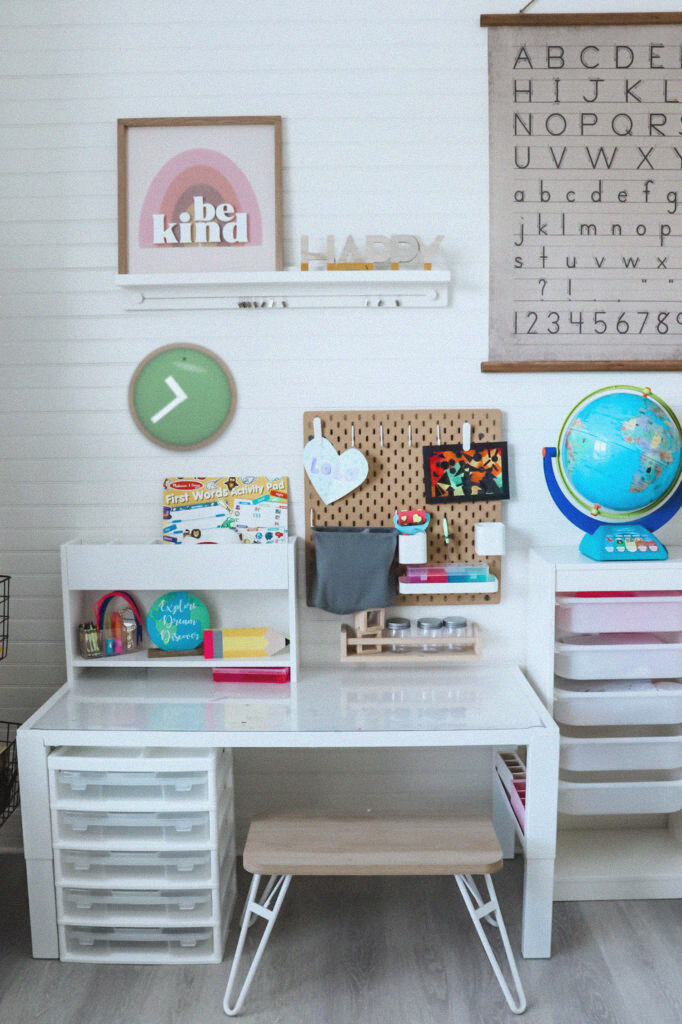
10:38
